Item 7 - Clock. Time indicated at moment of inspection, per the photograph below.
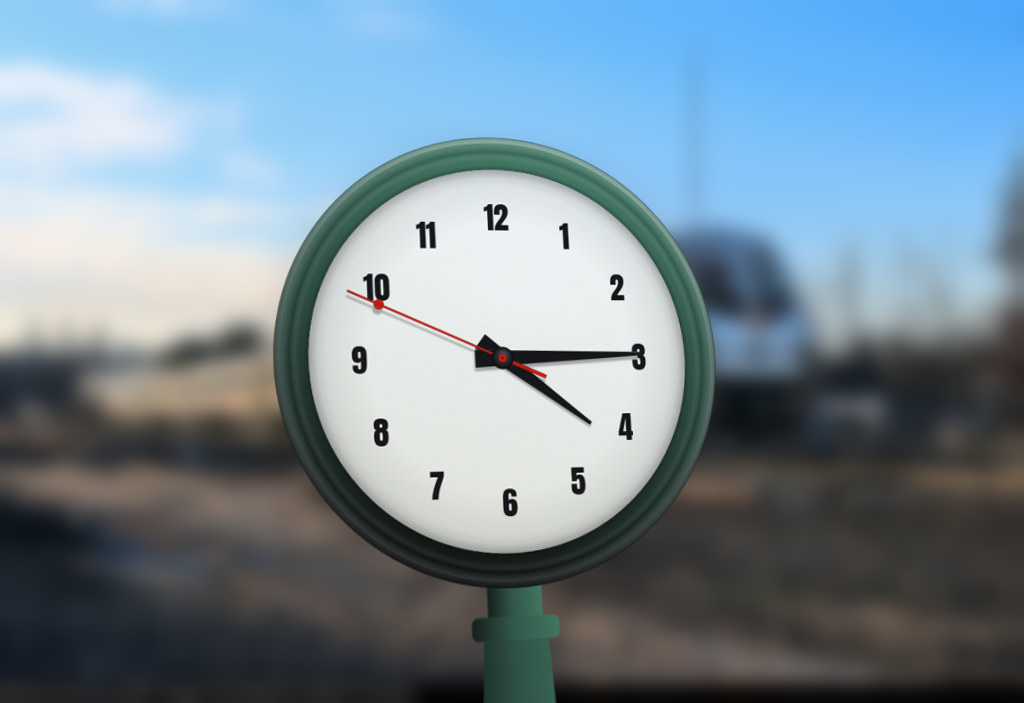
4:14:49
